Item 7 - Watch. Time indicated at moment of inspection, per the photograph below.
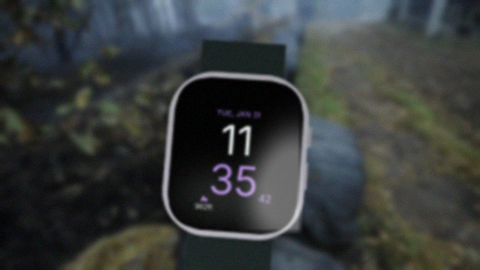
11:35
